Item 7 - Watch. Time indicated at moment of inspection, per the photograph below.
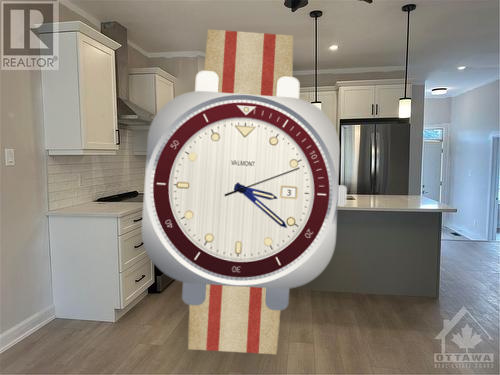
3:21:11
